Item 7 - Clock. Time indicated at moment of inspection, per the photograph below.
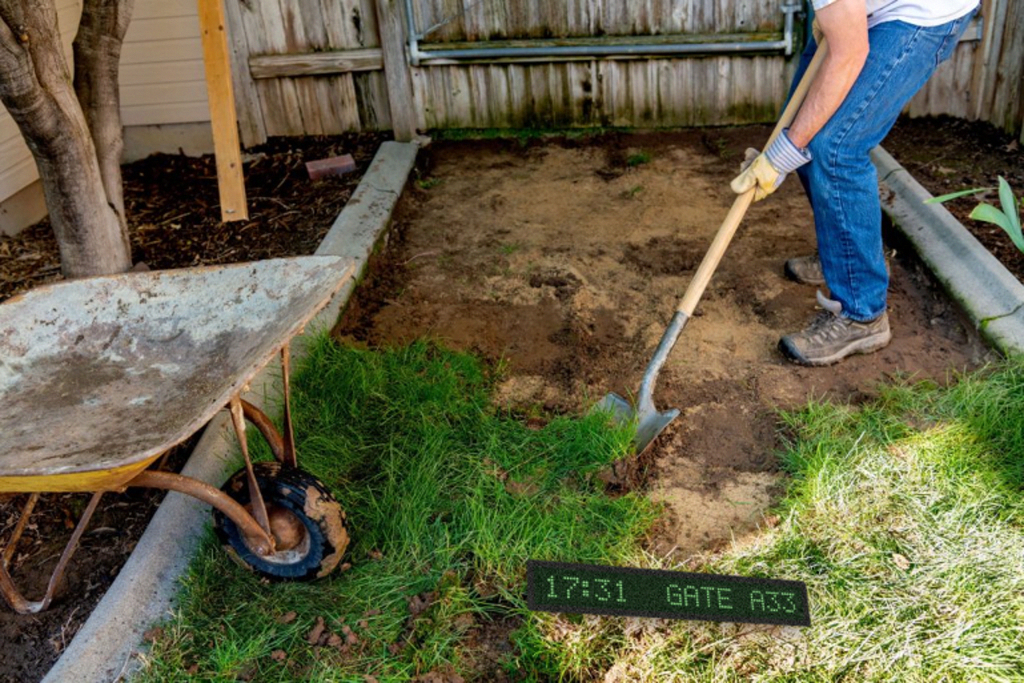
17:31
